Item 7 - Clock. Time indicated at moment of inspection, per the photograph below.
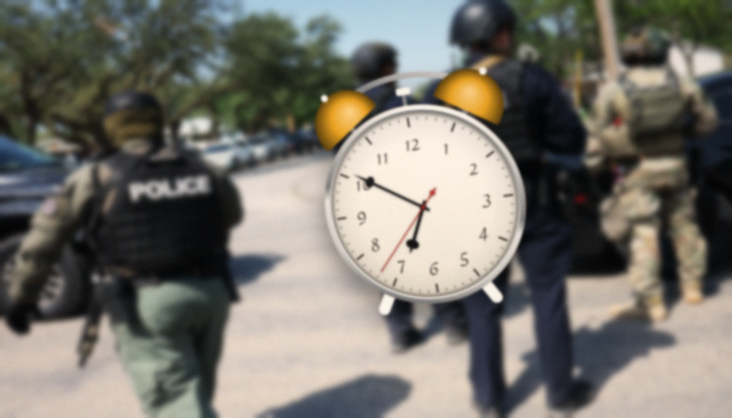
6:50:37
